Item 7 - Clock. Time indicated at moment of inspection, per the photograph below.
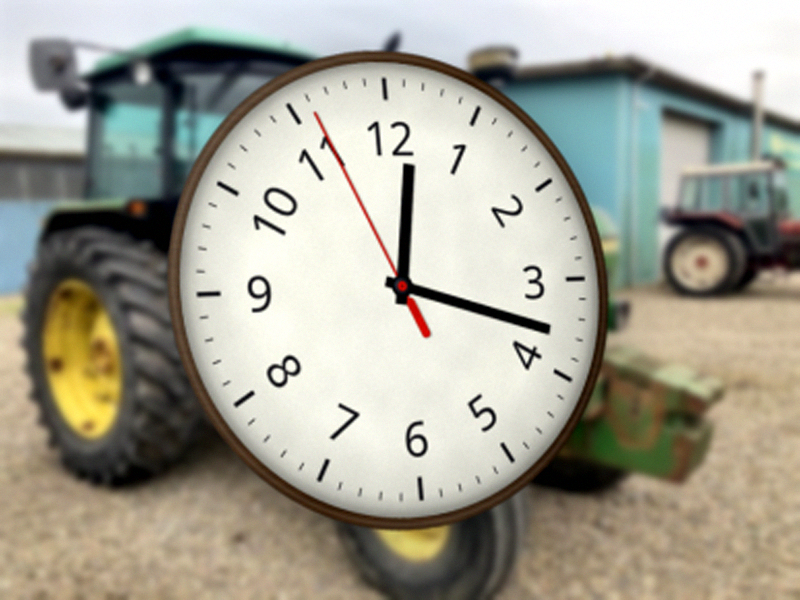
12:17:56
